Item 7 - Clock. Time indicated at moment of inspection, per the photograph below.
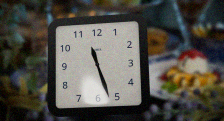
11:27
